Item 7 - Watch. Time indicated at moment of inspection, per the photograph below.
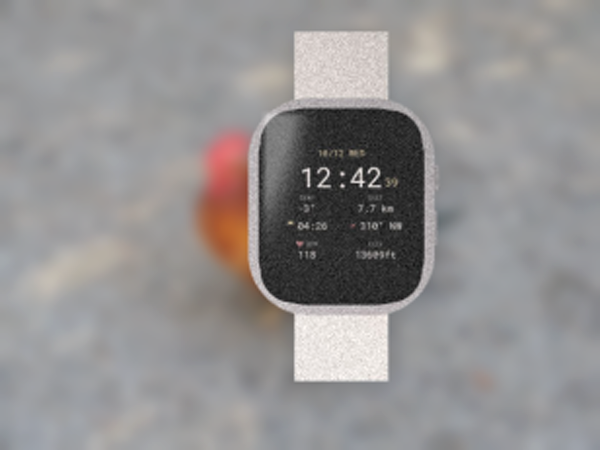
12:42
